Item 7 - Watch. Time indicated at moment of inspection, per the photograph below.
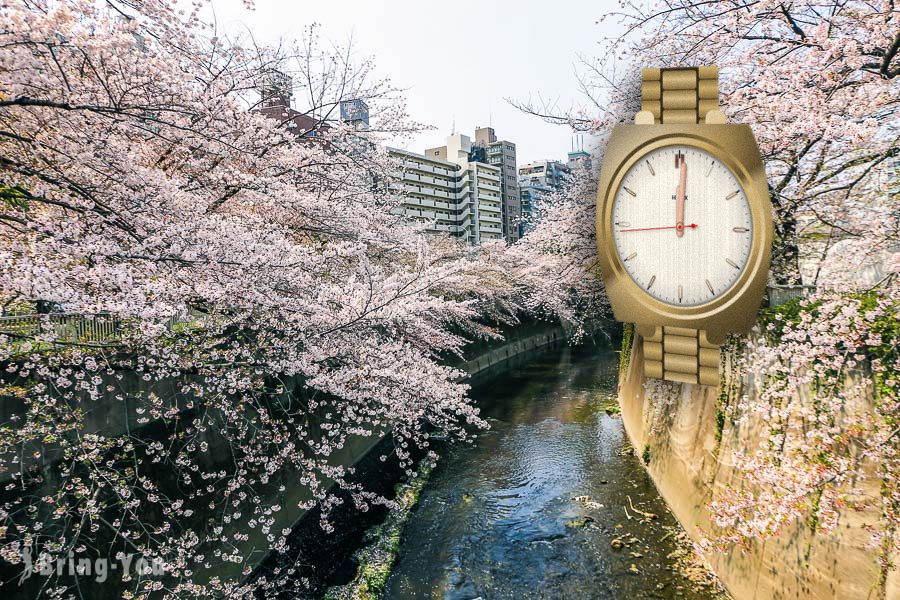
12:00:44
